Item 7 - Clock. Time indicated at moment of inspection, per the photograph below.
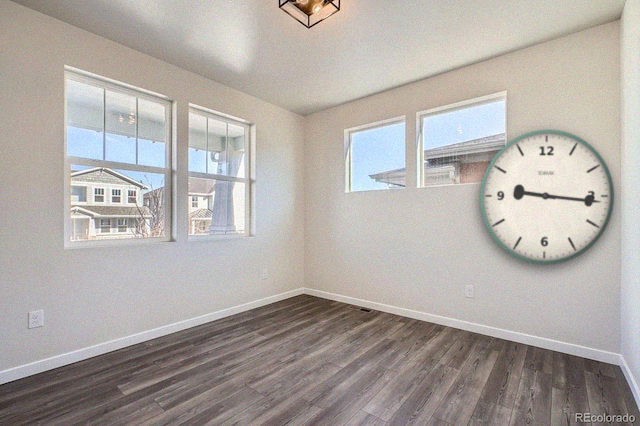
9:16
